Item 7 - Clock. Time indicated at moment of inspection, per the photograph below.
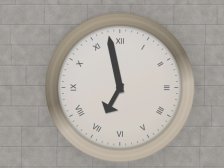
6:58
